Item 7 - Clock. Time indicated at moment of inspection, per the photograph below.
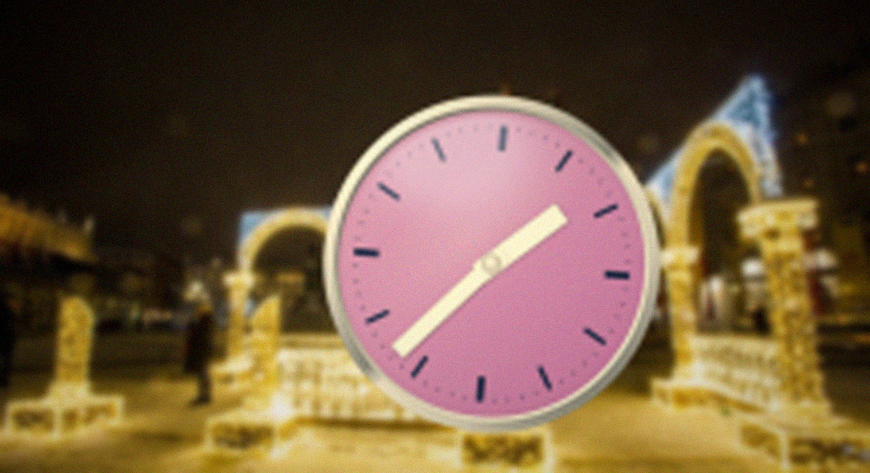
1:37
